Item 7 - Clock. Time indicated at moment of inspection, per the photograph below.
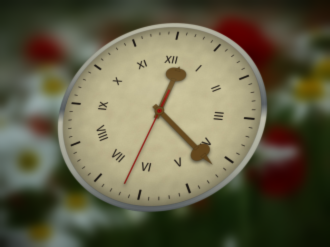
12:21:32
